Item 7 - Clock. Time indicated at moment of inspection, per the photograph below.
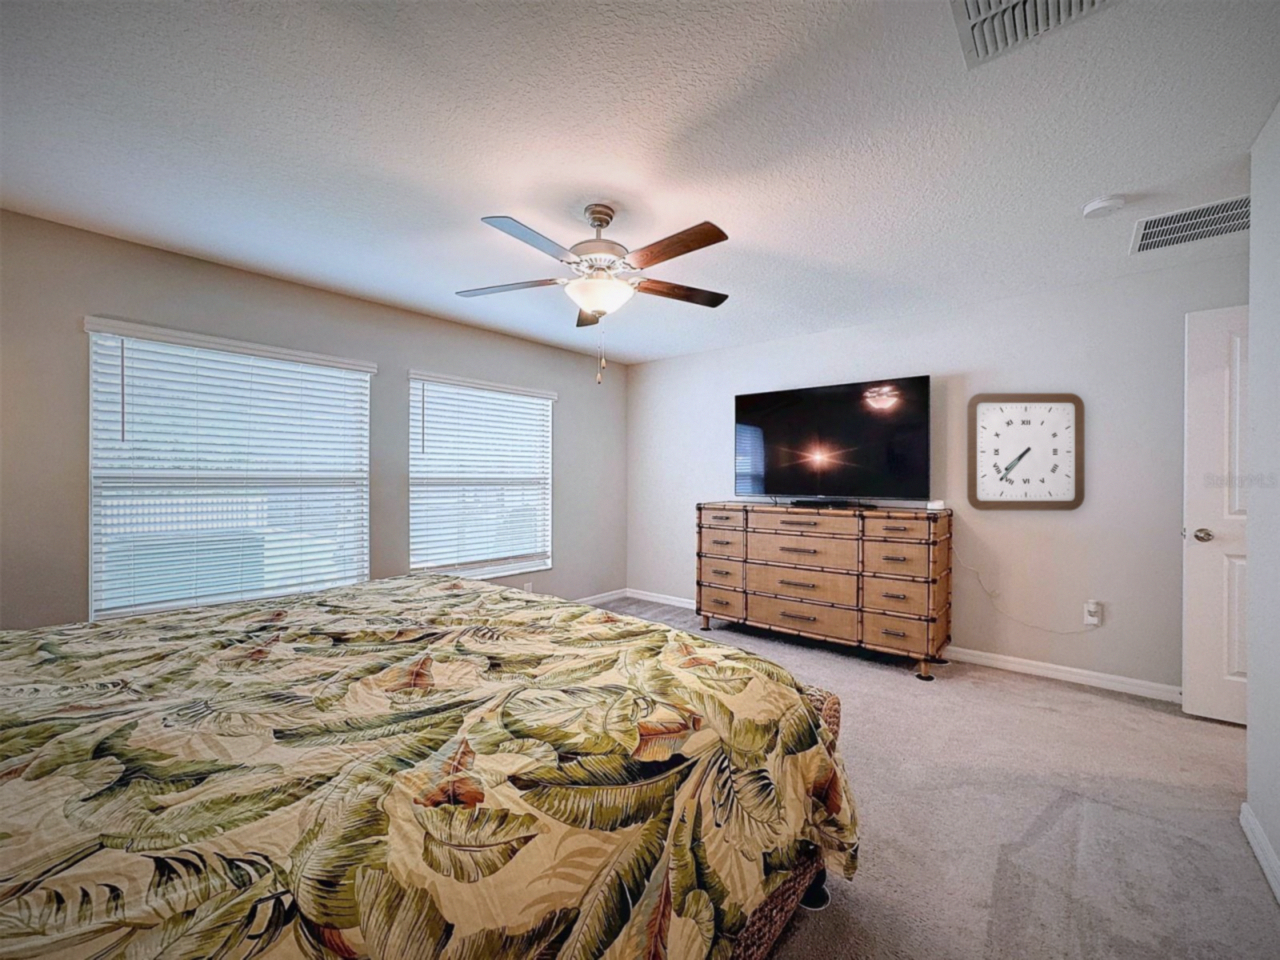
7:37
